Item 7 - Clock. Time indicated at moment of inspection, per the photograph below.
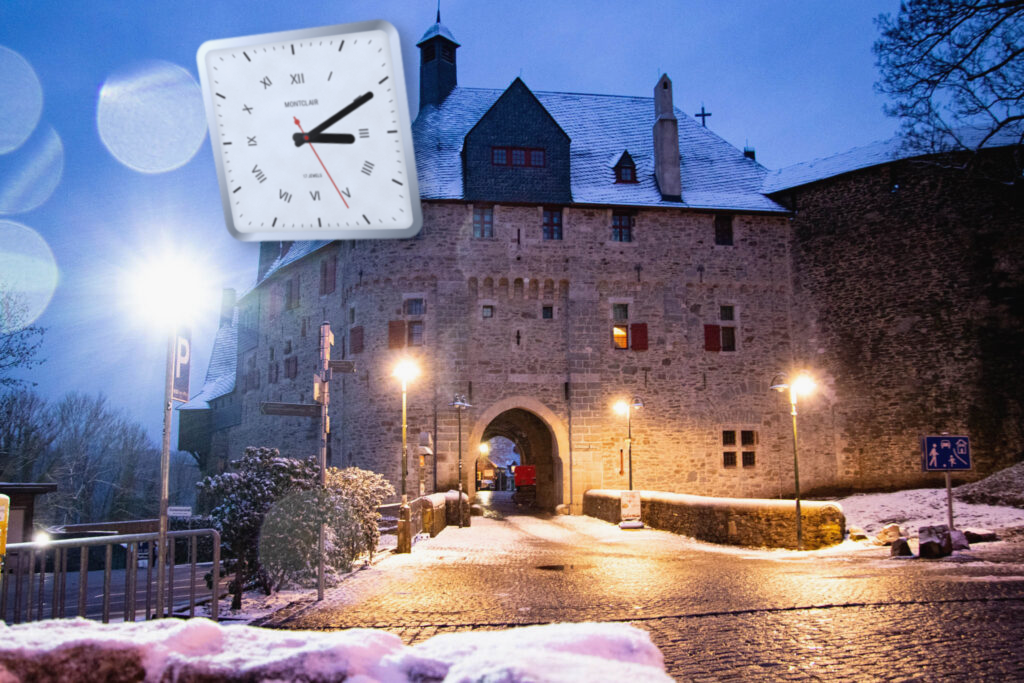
3:10:26
